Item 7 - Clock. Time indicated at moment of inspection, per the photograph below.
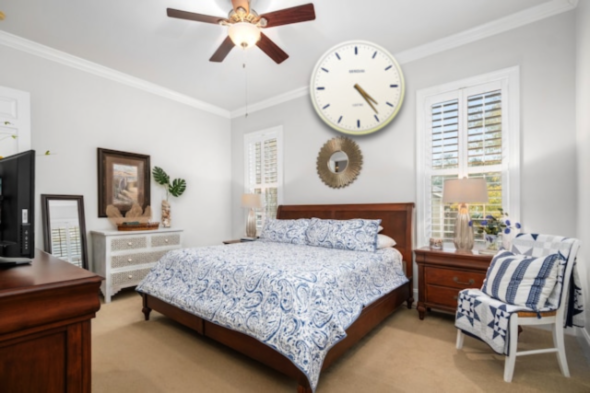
4:24
